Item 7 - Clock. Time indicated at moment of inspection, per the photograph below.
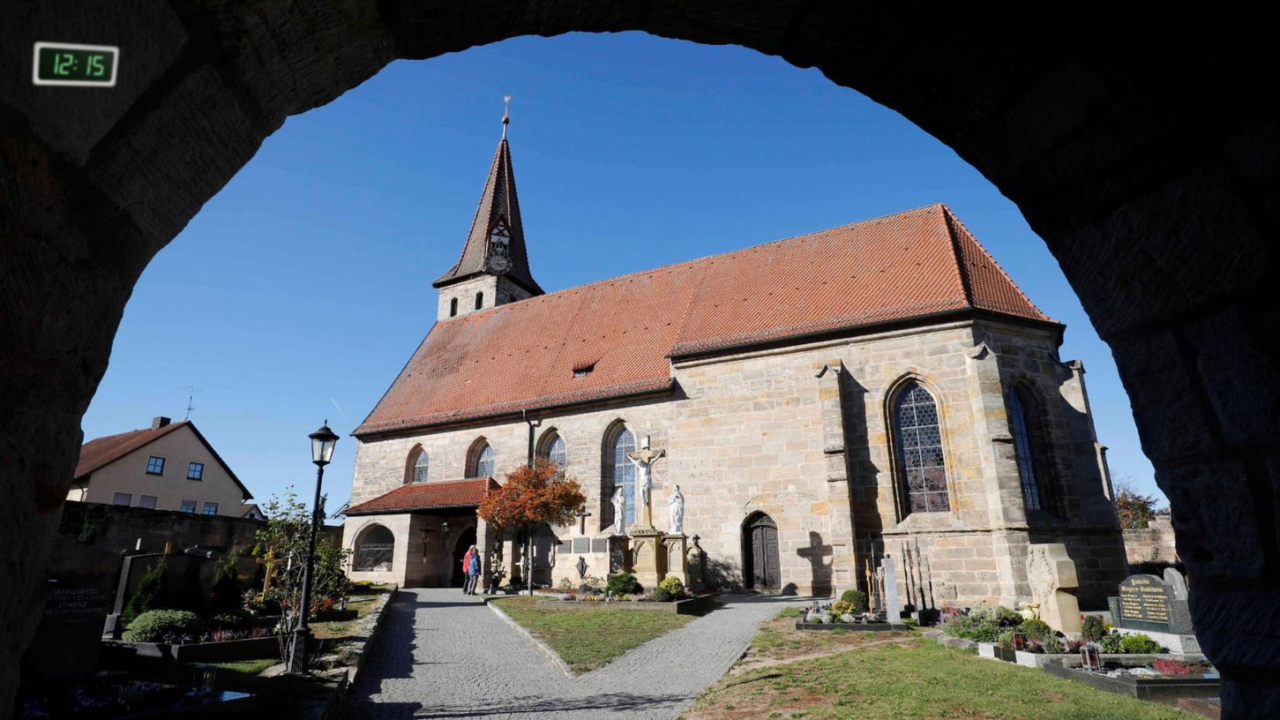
12:15
